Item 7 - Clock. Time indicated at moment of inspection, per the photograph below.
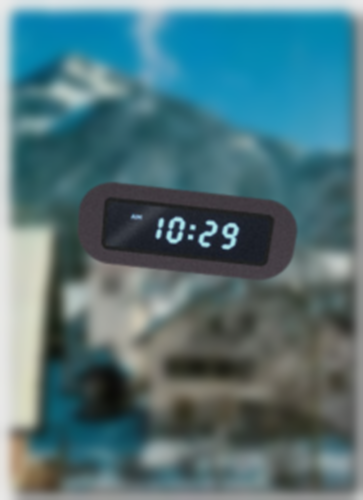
10:29
